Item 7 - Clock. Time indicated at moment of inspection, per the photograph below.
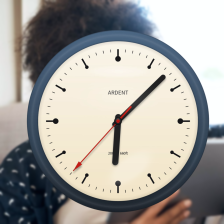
6:07:37
